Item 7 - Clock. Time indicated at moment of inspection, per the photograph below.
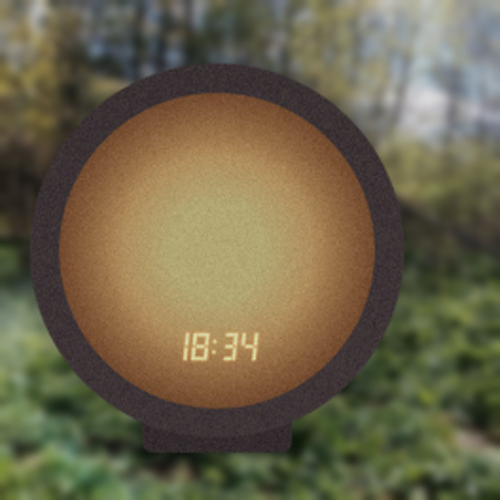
18:34
